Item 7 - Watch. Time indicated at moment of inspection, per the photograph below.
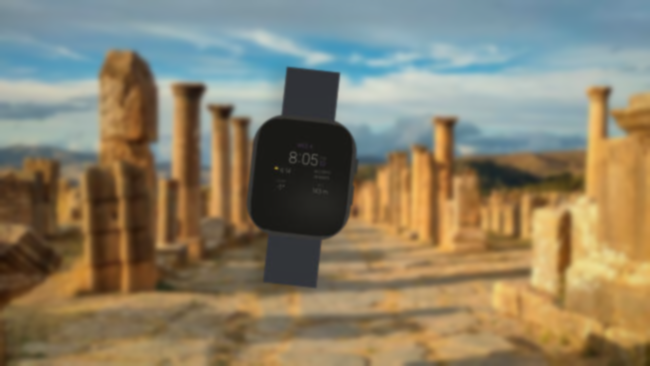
8:05
